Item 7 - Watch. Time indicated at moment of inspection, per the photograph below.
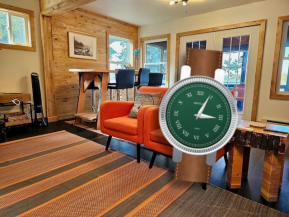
3:04
